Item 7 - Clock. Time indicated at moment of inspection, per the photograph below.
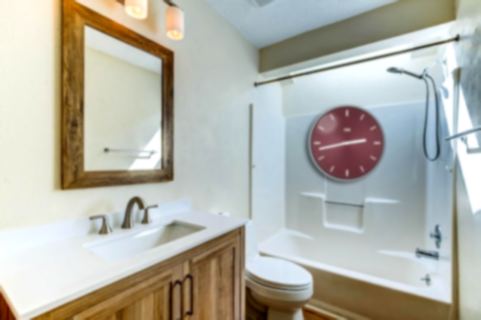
2:43
